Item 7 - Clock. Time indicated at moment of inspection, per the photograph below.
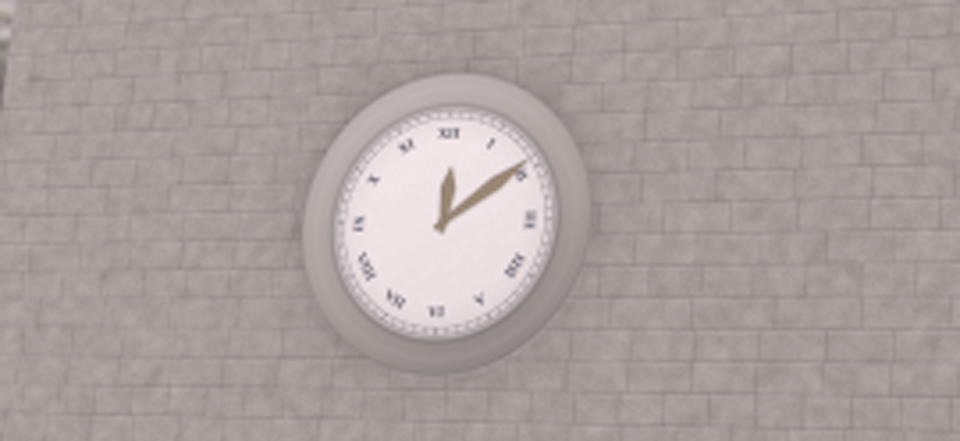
12:09
